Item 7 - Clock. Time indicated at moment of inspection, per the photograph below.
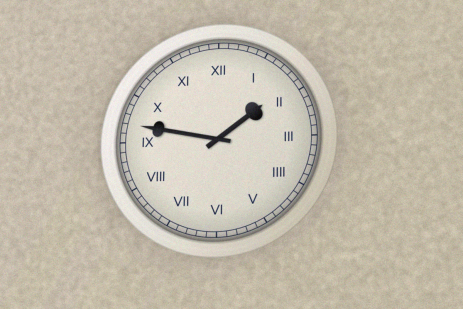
1:47
